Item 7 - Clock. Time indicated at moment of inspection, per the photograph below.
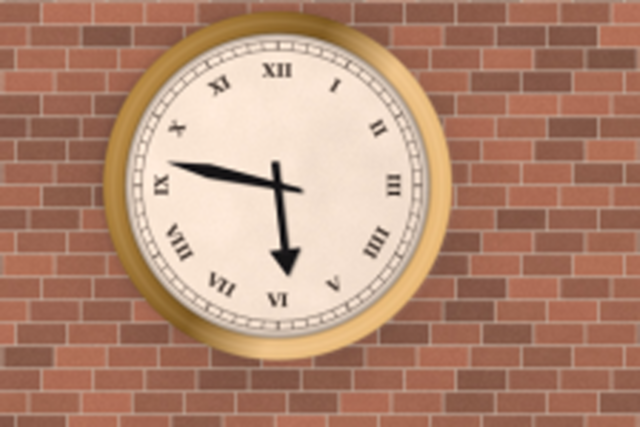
5:47
